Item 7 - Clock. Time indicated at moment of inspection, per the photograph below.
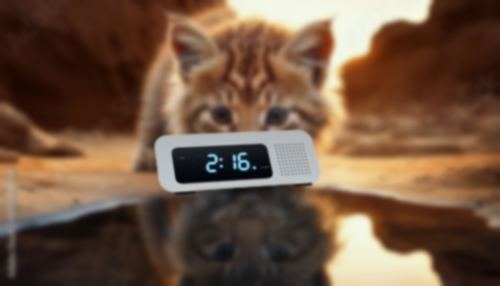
2:16
